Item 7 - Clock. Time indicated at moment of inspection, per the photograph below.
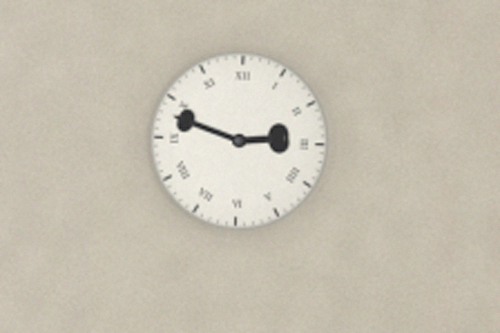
2:48
